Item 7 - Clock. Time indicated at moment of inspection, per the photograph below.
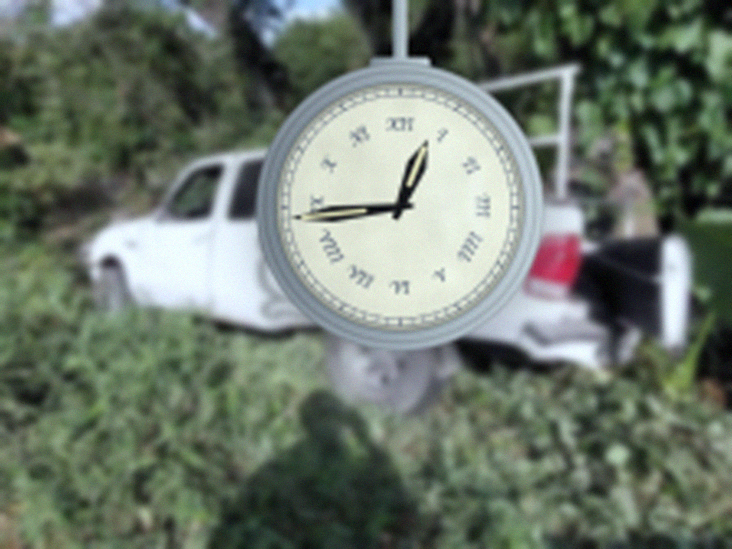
12:44
